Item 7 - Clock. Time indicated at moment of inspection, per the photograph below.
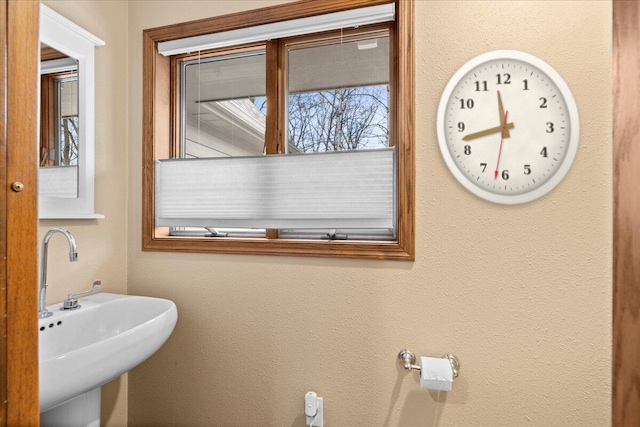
11:42:32
